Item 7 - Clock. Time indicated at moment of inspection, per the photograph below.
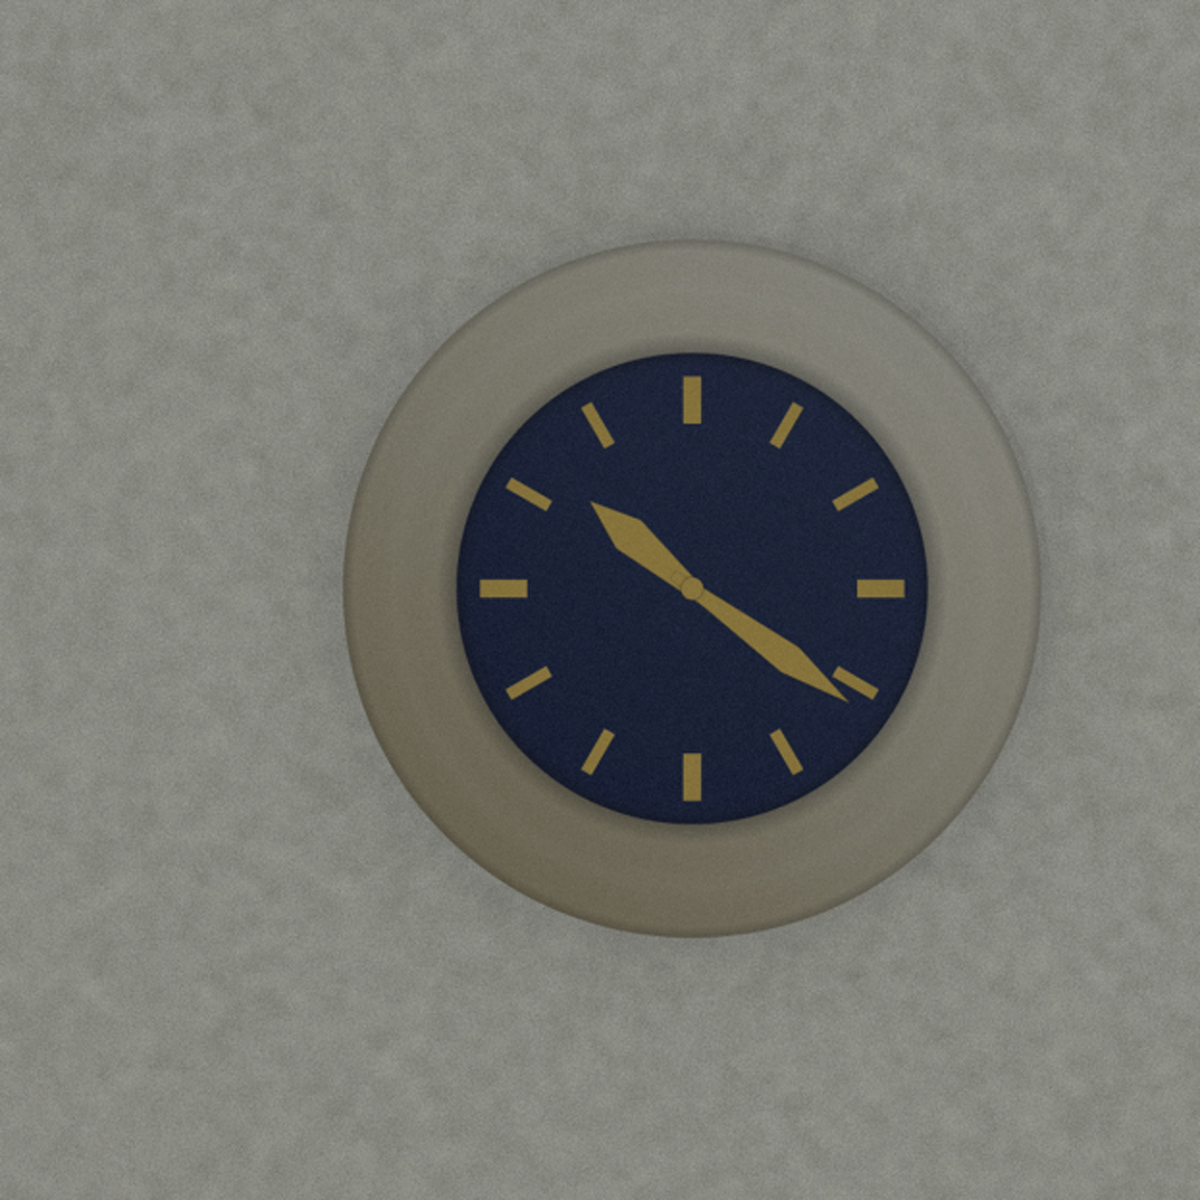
10:21
